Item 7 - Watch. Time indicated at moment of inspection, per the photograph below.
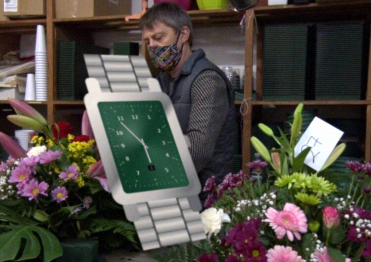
5:54
